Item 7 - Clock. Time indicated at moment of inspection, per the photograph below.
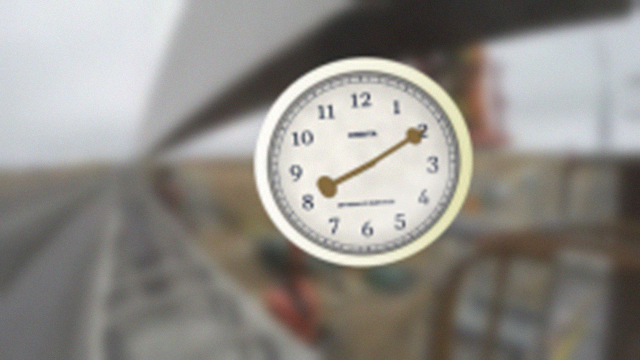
8:10
